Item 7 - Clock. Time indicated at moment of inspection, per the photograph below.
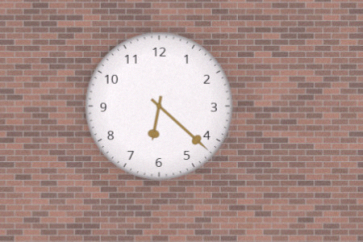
6:22
